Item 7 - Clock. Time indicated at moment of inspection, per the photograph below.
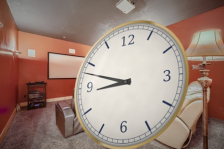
8:48
